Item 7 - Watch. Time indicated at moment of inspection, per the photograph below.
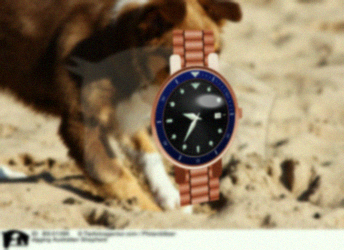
9:36
